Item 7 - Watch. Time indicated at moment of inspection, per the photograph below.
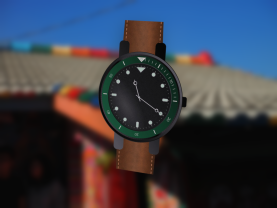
11:20
